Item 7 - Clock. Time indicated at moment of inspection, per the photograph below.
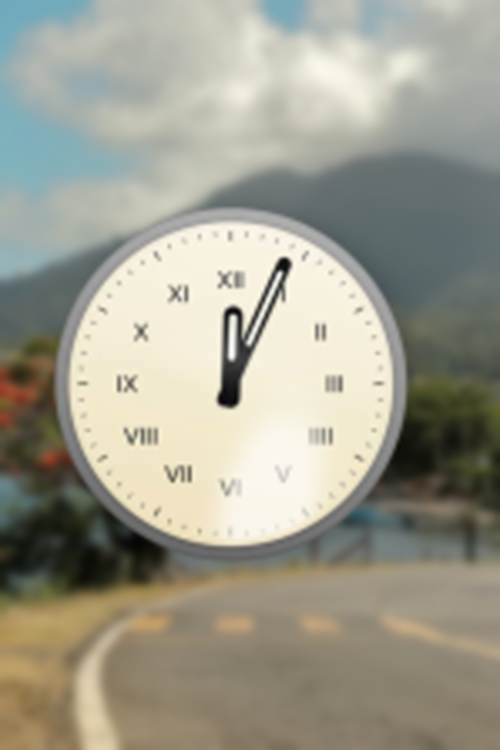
12:04
